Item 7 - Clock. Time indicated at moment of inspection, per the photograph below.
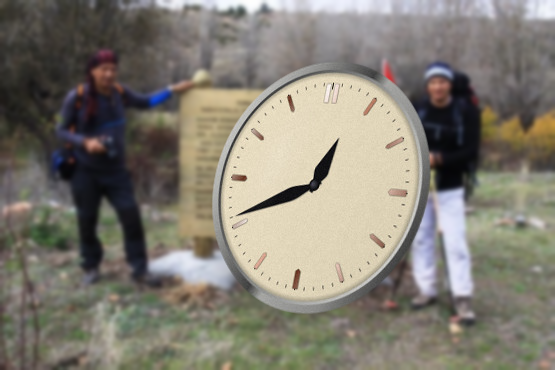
12:41
